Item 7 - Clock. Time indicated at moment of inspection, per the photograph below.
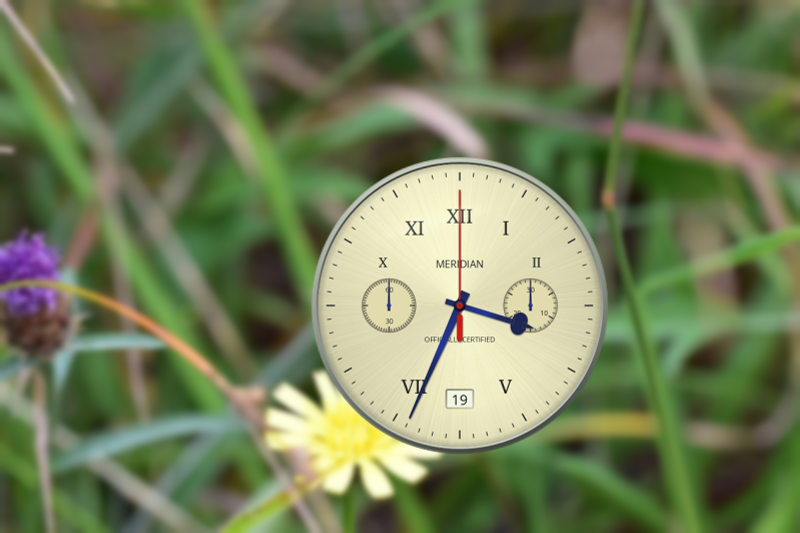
3:34
